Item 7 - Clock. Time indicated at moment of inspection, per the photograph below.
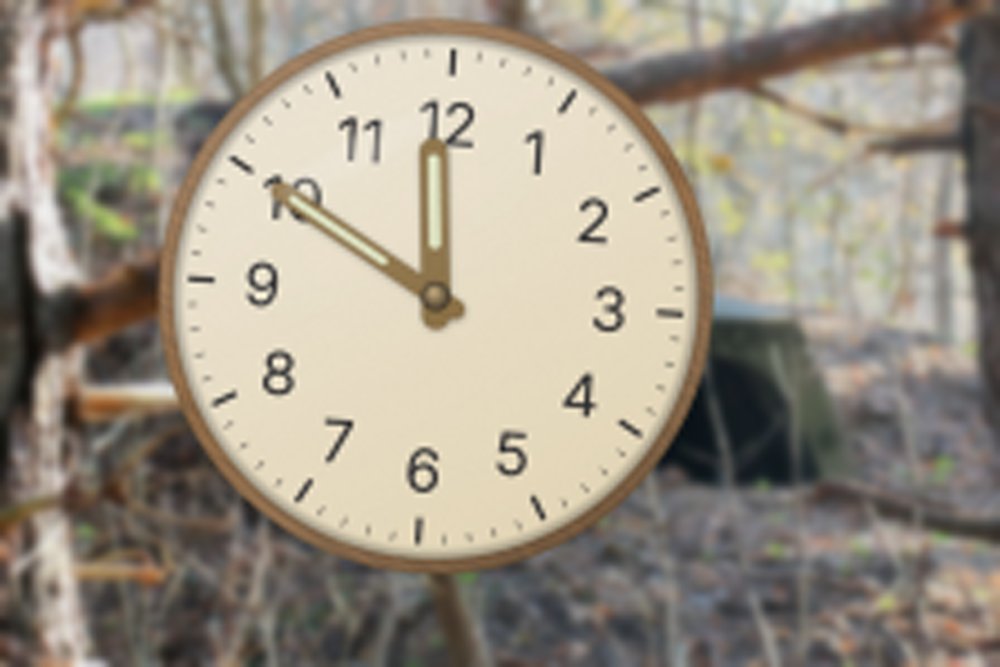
11:50
